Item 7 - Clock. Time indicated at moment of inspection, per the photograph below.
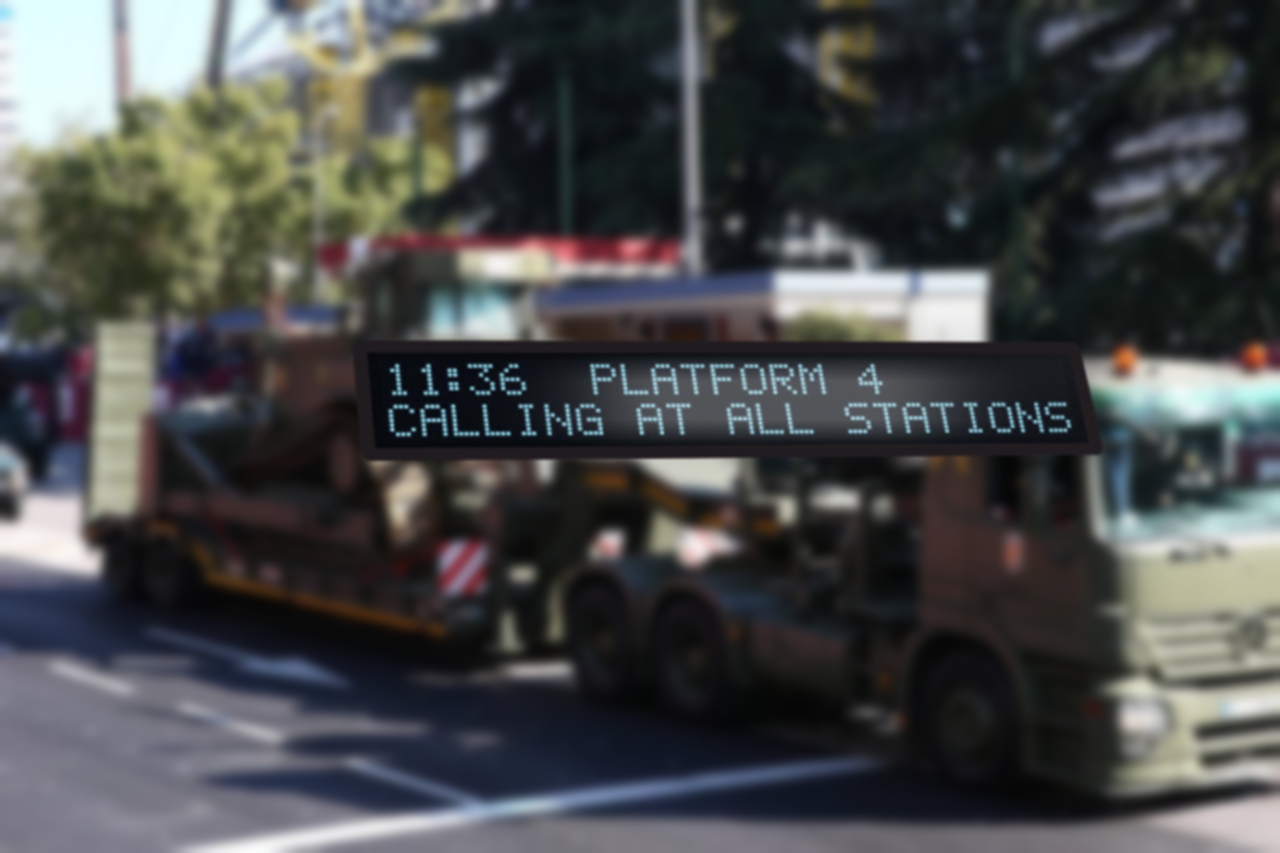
11:36
